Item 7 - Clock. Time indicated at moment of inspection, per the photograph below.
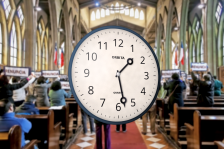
1:28
